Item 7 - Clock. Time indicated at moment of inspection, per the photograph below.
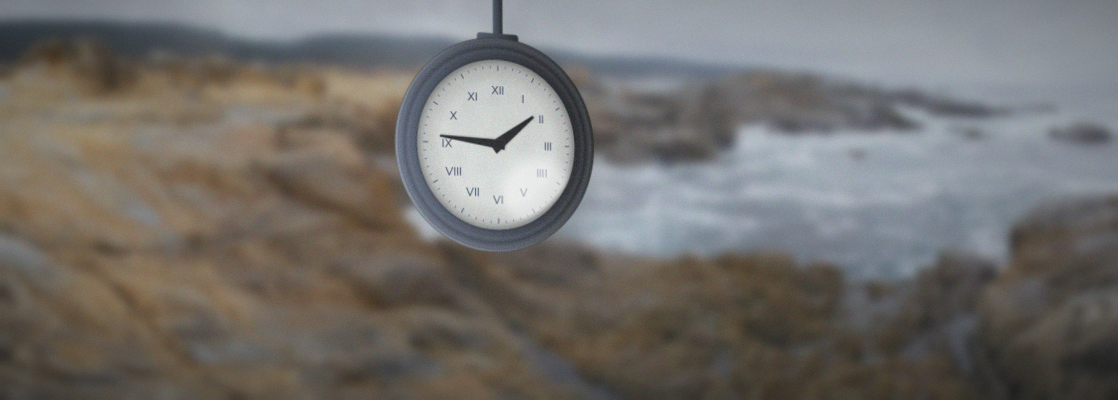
1:46
